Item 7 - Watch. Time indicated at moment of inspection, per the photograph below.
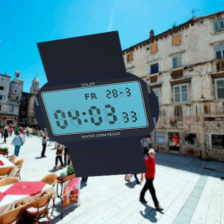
4:03:33
